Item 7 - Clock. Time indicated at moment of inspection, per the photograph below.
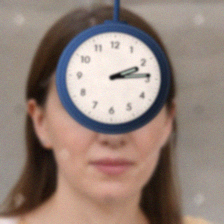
2:14
